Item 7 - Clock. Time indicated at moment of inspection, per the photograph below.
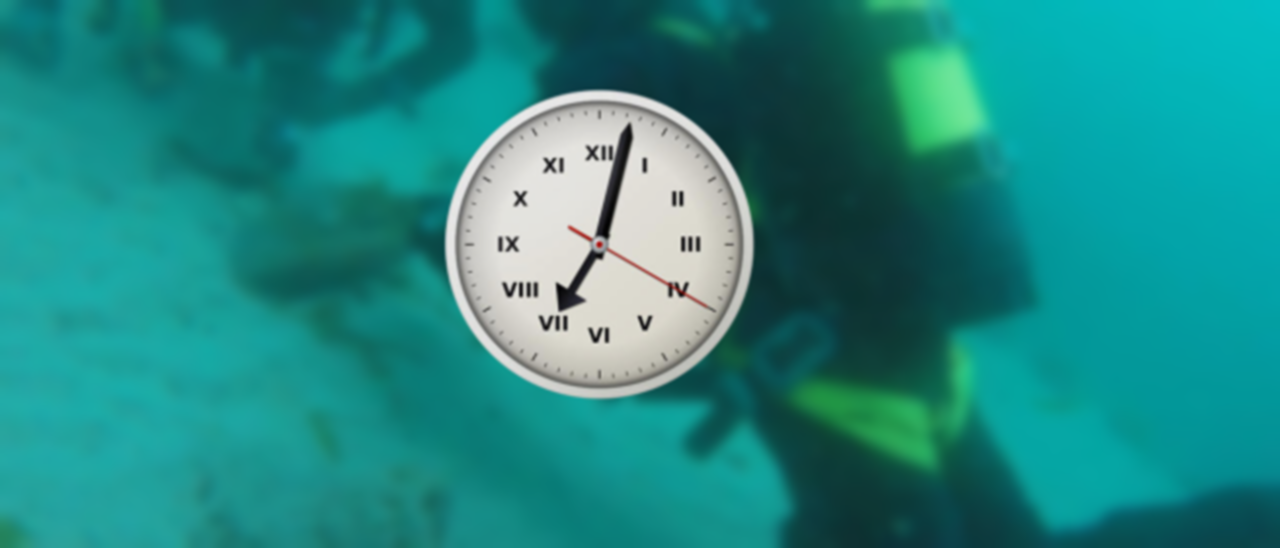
7:02:20
